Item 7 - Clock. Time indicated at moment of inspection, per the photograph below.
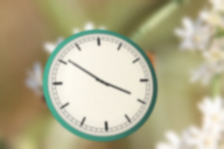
3:51
